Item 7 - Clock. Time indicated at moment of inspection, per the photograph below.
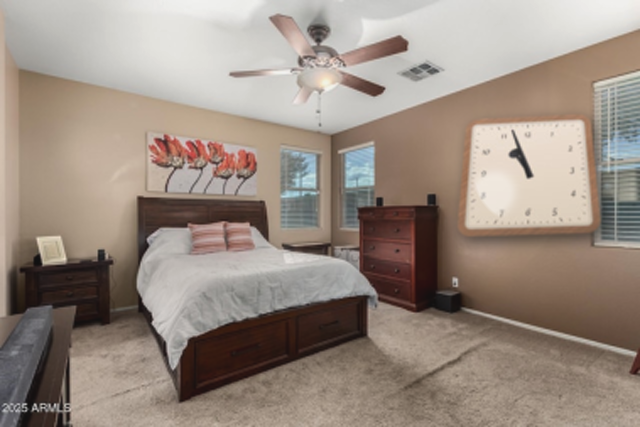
10:57
